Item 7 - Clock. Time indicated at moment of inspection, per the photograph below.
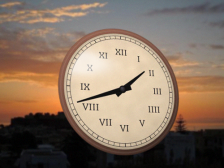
1:42
